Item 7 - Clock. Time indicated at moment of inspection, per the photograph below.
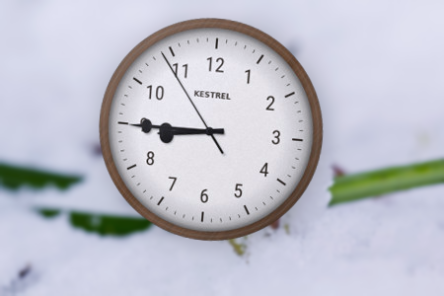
8:44:54
